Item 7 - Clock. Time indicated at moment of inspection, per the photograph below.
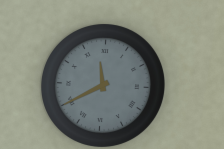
11:40
